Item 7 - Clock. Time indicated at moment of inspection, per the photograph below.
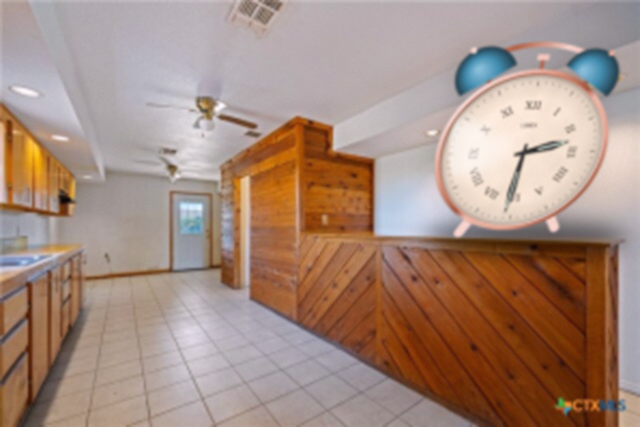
2:31
